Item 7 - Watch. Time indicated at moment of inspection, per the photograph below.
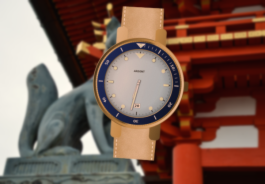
6:32
